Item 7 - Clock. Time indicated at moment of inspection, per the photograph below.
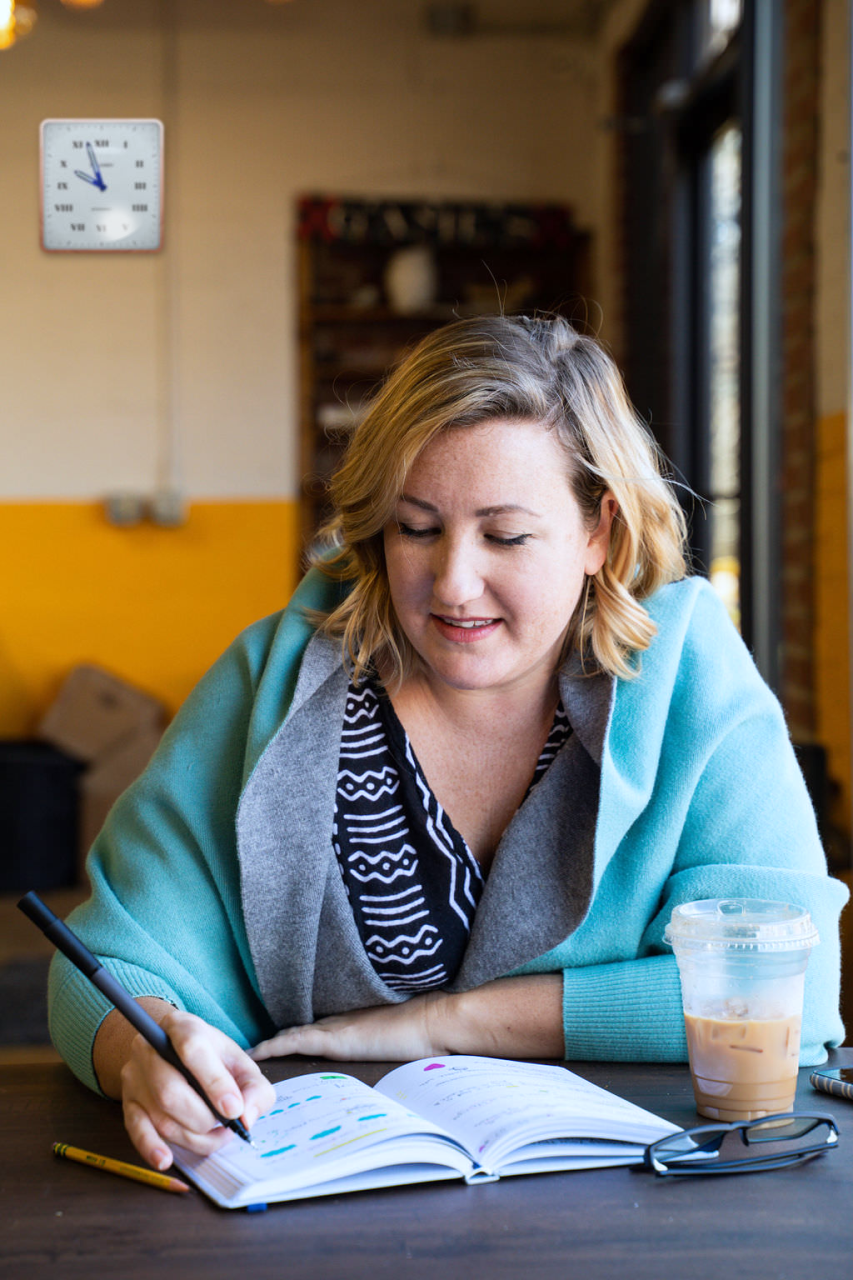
9:57
